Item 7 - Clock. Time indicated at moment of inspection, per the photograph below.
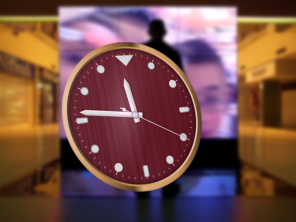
11:46:20
